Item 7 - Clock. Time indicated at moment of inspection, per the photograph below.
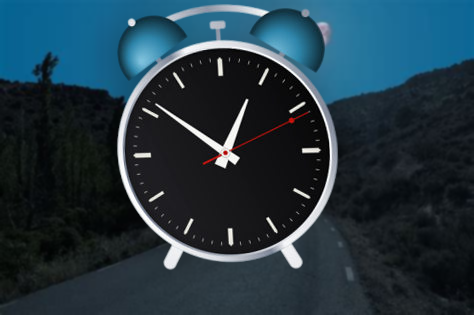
12:51:11
